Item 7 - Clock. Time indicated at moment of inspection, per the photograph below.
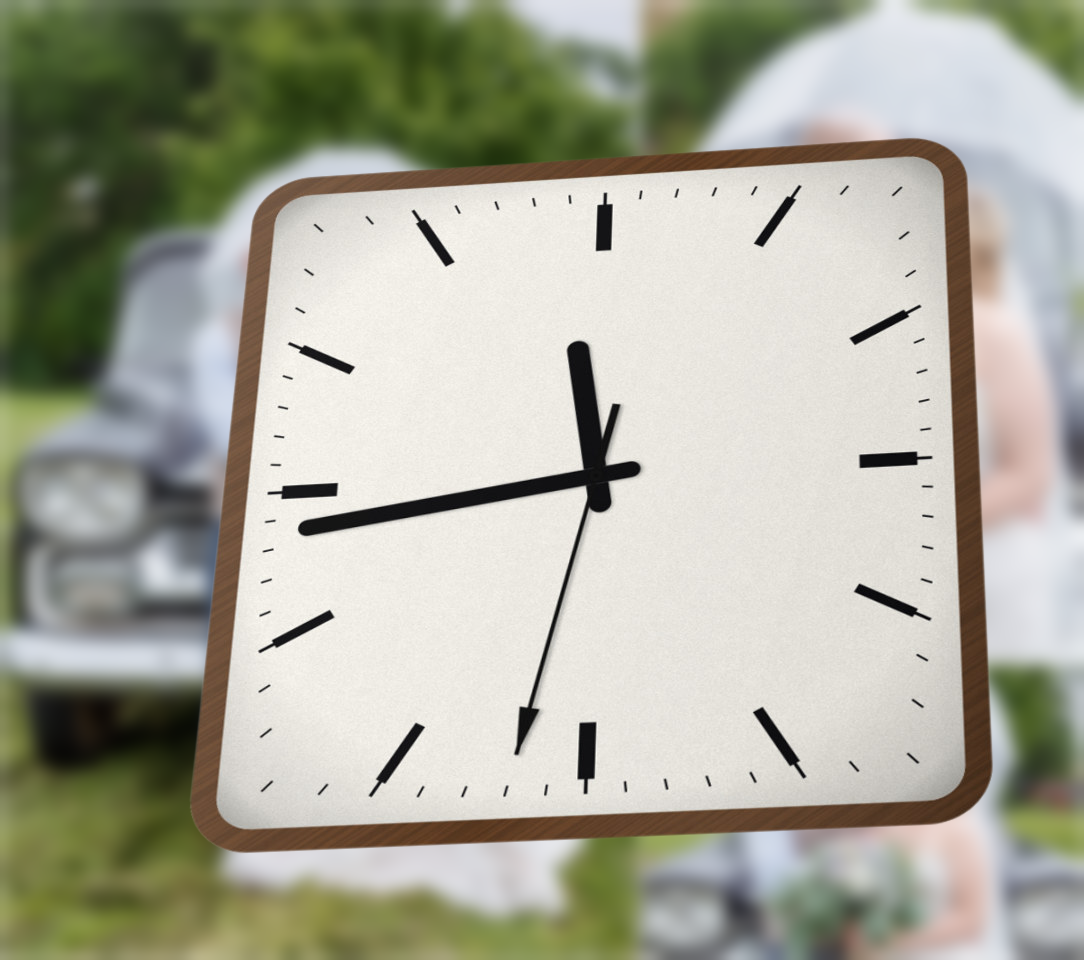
11:43:32
